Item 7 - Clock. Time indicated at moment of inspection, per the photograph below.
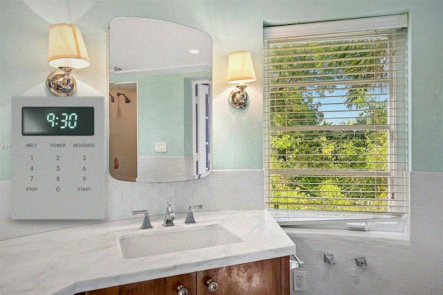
9:30
